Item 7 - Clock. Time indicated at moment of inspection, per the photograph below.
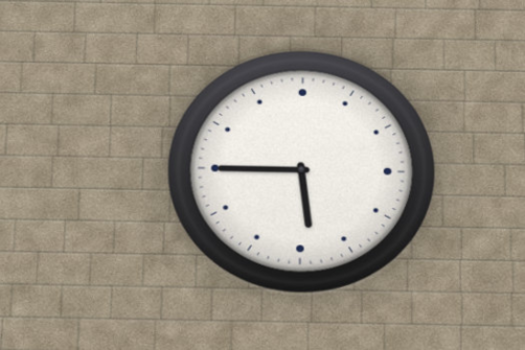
5:45
